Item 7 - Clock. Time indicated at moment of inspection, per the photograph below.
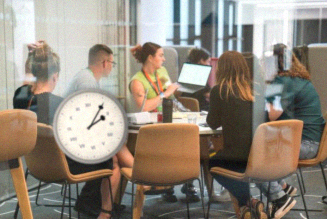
2:06
